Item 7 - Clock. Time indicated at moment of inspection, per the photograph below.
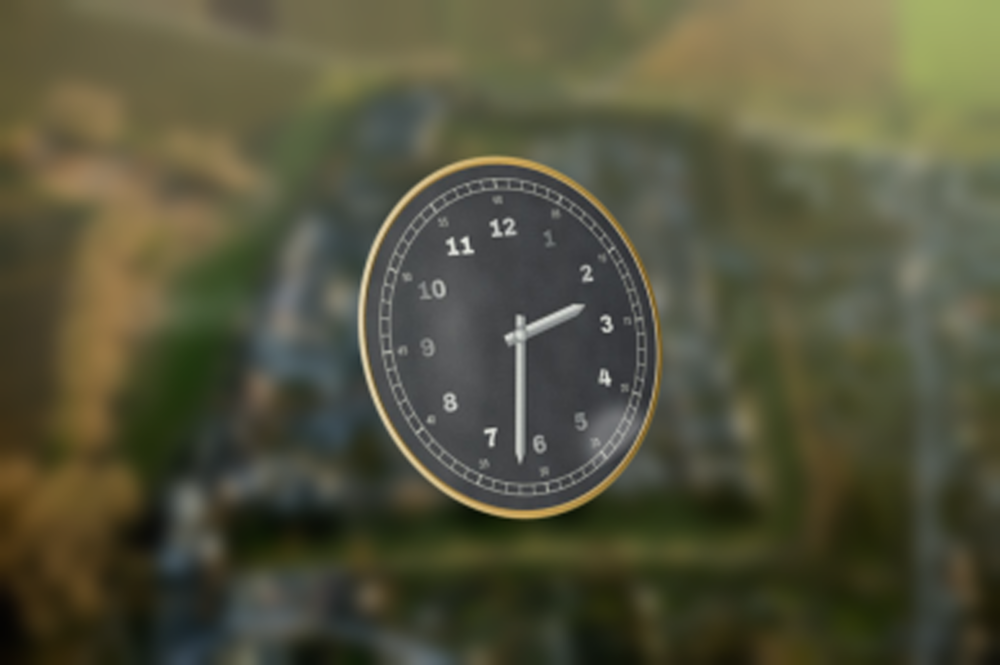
2:32
